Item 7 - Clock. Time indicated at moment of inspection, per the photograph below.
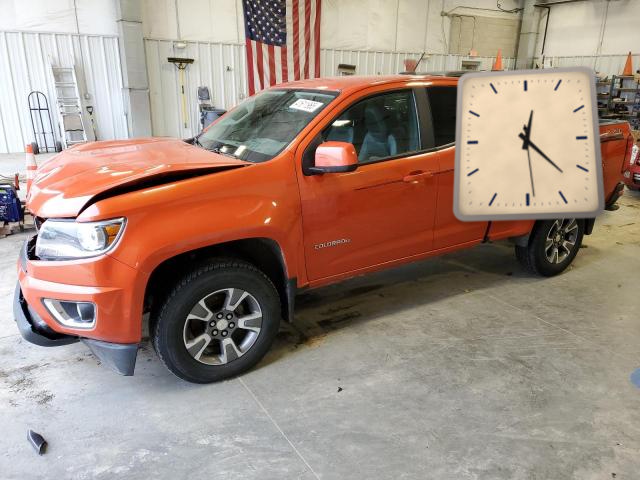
12:22:29
